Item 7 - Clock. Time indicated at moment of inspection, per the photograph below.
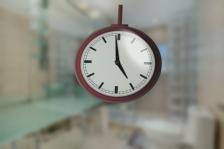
4:59
